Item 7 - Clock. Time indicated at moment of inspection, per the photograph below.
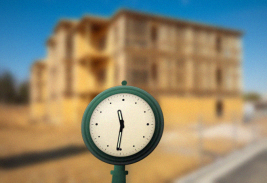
11:31
